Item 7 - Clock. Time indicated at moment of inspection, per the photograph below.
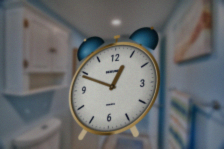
12:49
